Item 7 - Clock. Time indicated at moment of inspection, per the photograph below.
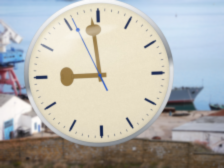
8:58:56
